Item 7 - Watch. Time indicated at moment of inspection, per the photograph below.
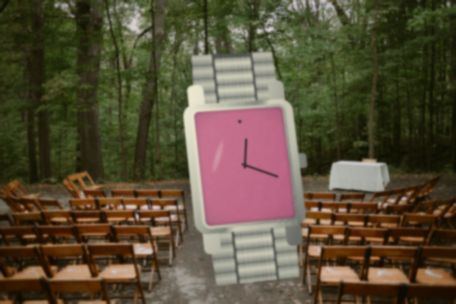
12:19
